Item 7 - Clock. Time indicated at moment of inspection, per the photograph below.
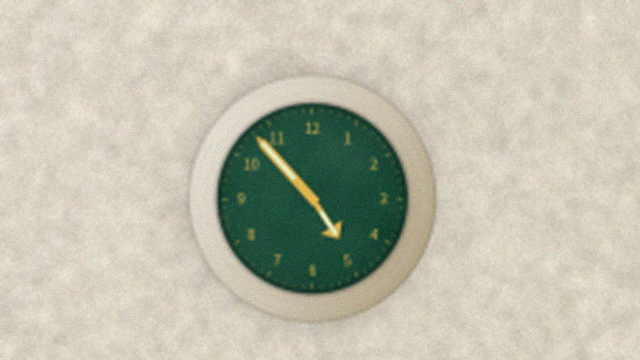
4:53
